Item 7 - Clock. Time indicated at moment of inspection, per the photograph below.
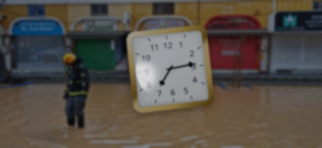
7:14
